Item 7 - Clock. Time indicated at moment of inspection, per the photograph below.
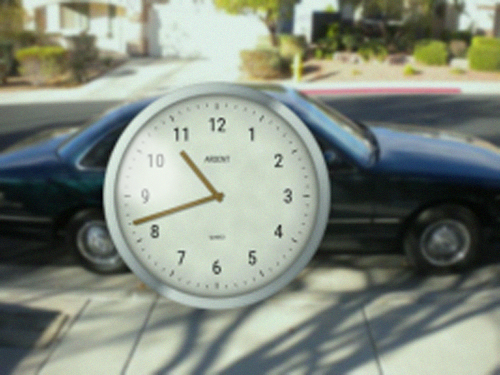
10:42
